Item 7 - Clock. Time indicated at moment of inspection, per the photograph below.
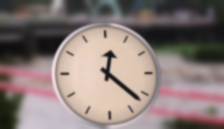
12:22
